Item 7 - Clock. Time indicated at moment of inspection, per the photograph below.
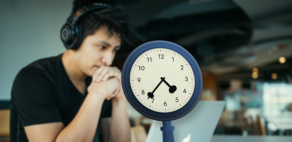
4:37
